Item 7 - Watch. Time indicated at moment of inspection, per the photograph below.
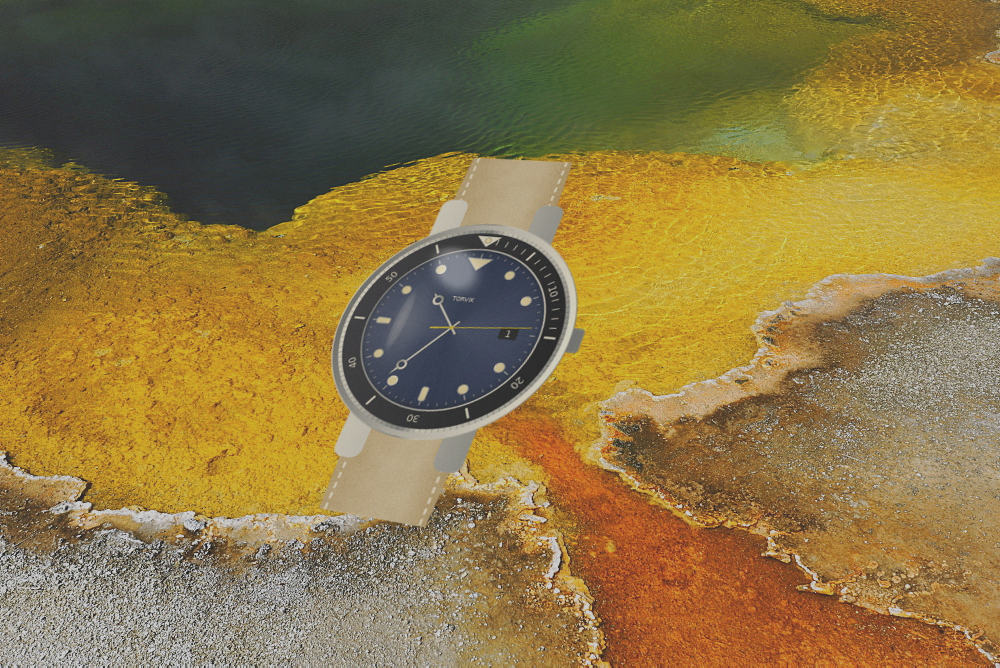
10:36:14
